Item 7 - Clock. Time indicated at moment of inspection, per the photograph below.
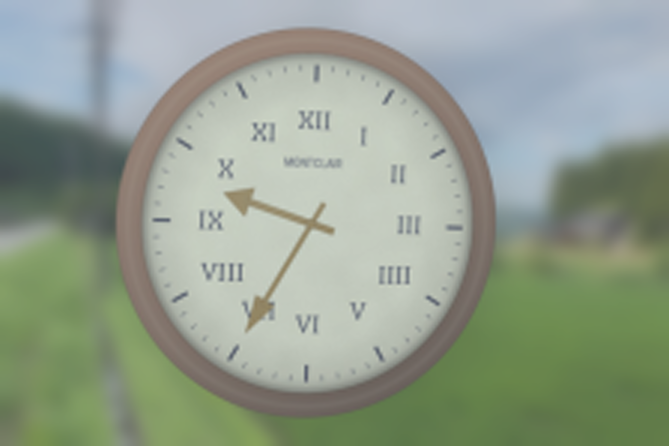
9:35
